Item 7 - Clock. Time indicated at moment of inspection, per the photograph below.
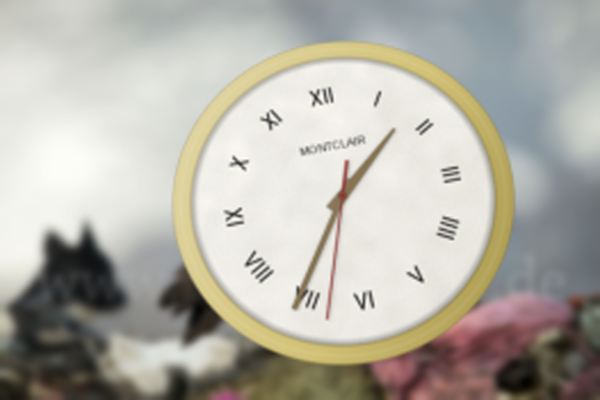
1:35:33
